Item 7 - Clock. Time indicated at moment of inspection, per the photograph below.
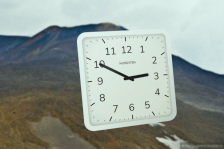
2:50
